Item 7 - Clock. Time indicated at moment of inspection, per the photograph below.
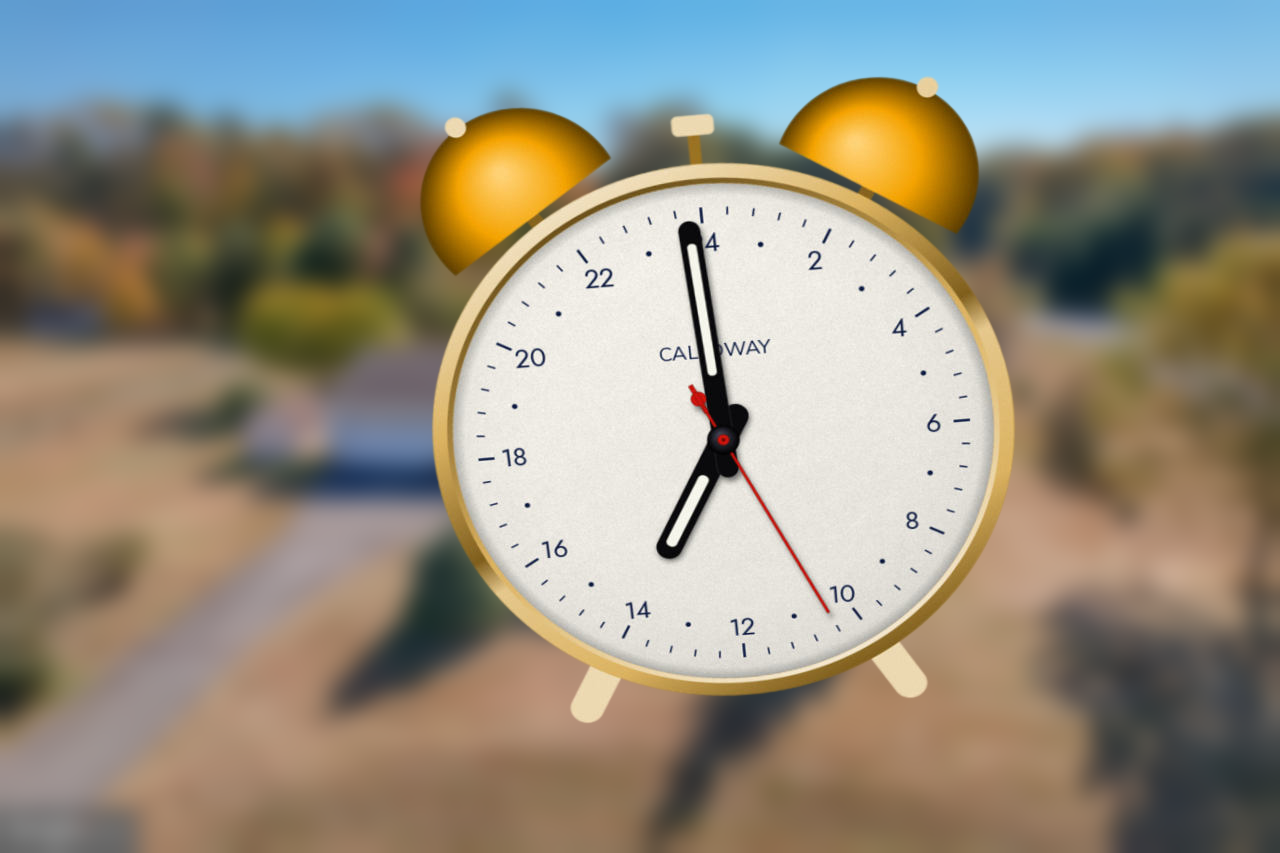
13:59:26
